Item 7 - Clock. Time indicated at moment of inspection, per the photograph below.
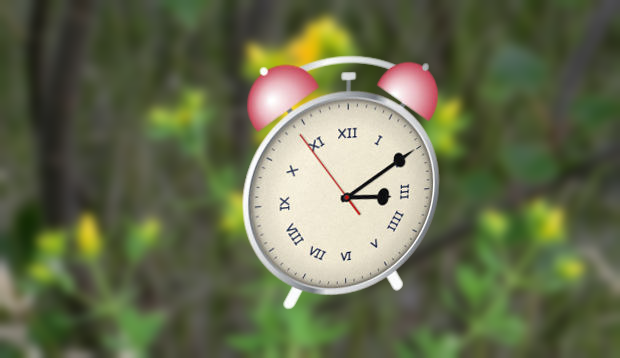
3:09:54
